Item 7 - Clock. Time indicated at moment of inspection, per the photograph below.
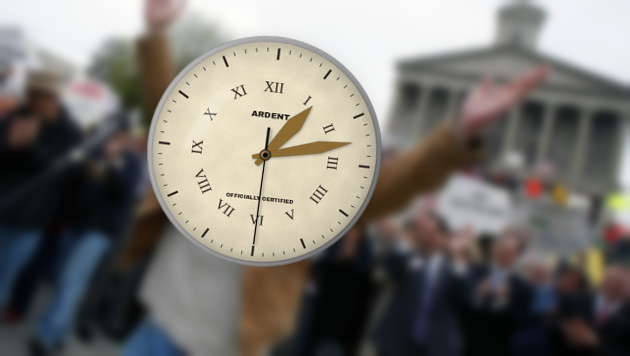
1:12:30
